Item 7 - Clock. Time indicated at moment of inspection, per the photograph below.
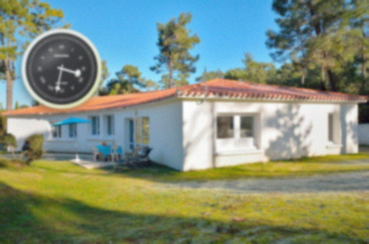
3:32
